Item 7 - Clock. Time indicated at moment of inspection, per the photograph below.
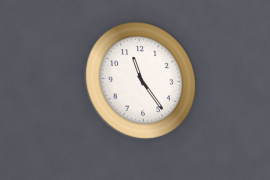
11:24
